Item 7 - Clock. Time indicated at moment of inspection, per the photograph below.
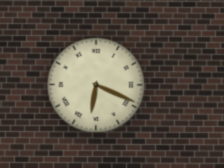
6:19
